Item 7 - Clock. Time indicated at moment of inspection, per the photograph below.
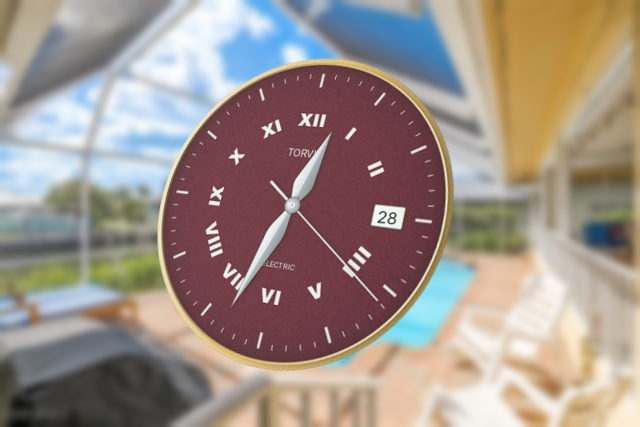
12:33:21
